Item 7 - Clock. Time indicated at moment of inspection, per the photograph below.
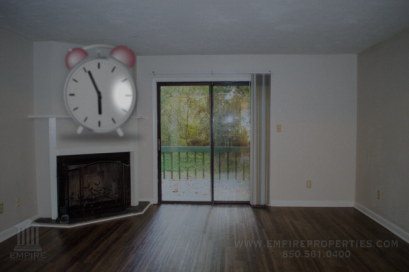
5:56
